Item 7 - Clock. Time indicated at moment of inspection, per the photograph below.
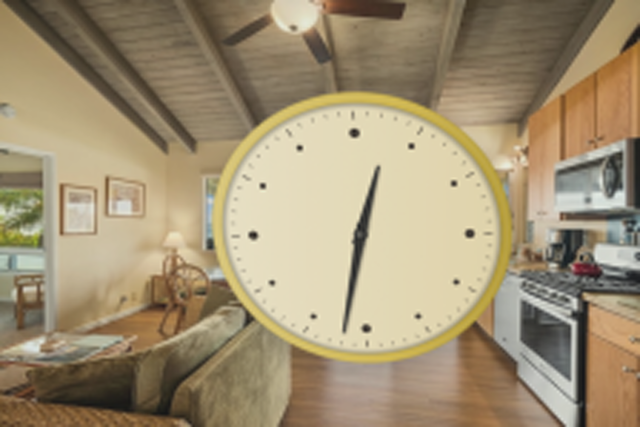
12:32
